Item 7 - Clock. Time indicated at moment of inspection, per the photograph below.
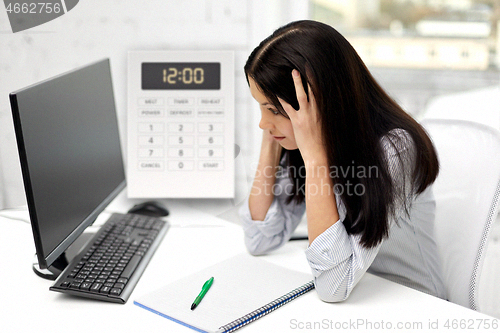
12:00
